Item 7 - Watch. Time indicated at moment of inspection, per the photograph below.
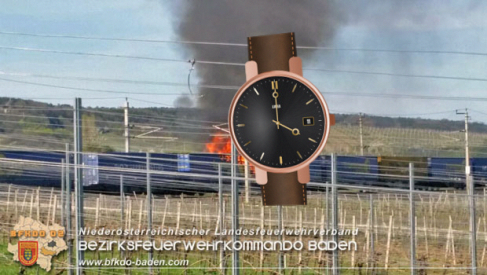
4:00
